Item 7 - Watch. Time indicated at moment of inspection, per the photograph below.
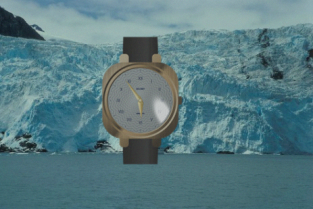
5:54
